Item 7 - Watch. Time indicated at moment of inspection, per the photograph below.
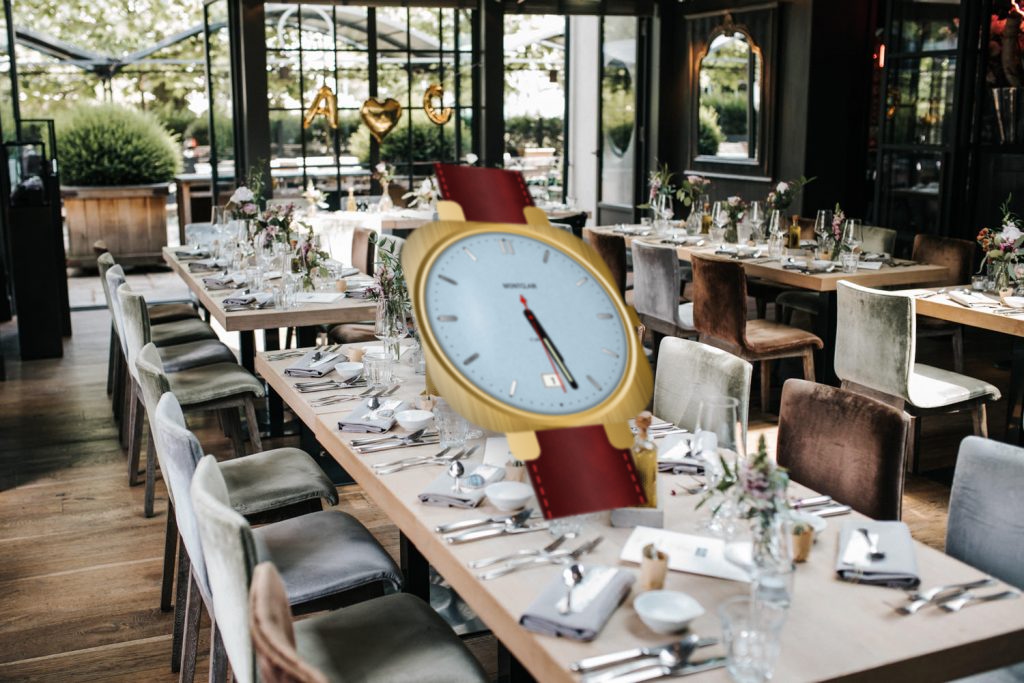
5:27:29
